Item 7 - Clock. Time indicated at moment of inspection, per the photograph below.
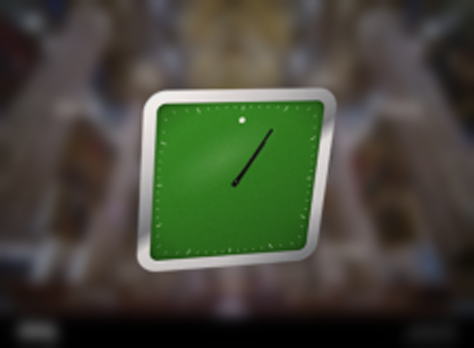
1:05
